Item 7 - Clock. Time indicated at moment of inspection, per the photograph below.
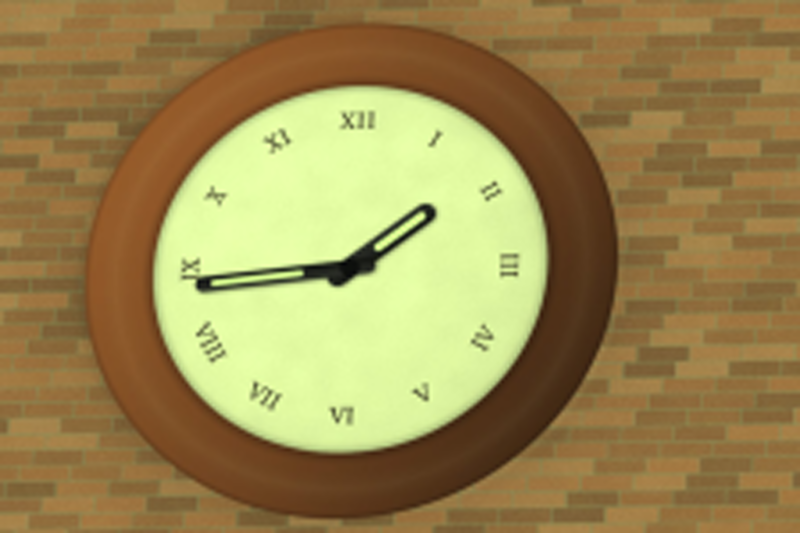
1:44
